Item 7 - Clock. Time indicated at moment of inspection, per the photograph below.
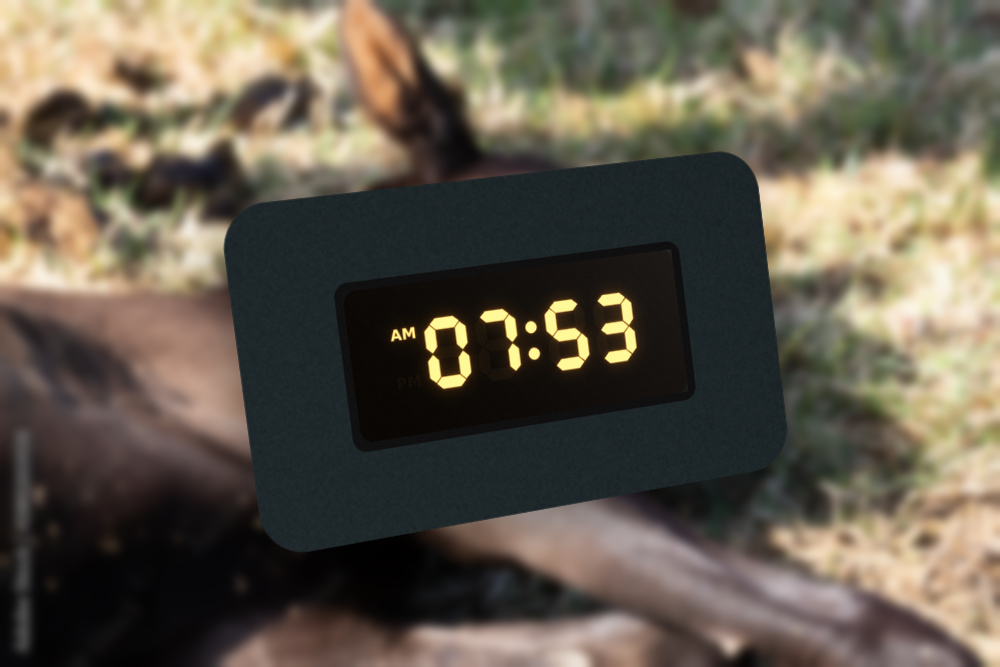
7:53
